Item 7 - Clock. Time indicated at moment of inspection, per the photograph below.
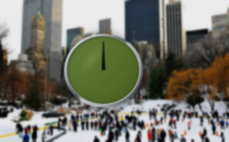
12:00
